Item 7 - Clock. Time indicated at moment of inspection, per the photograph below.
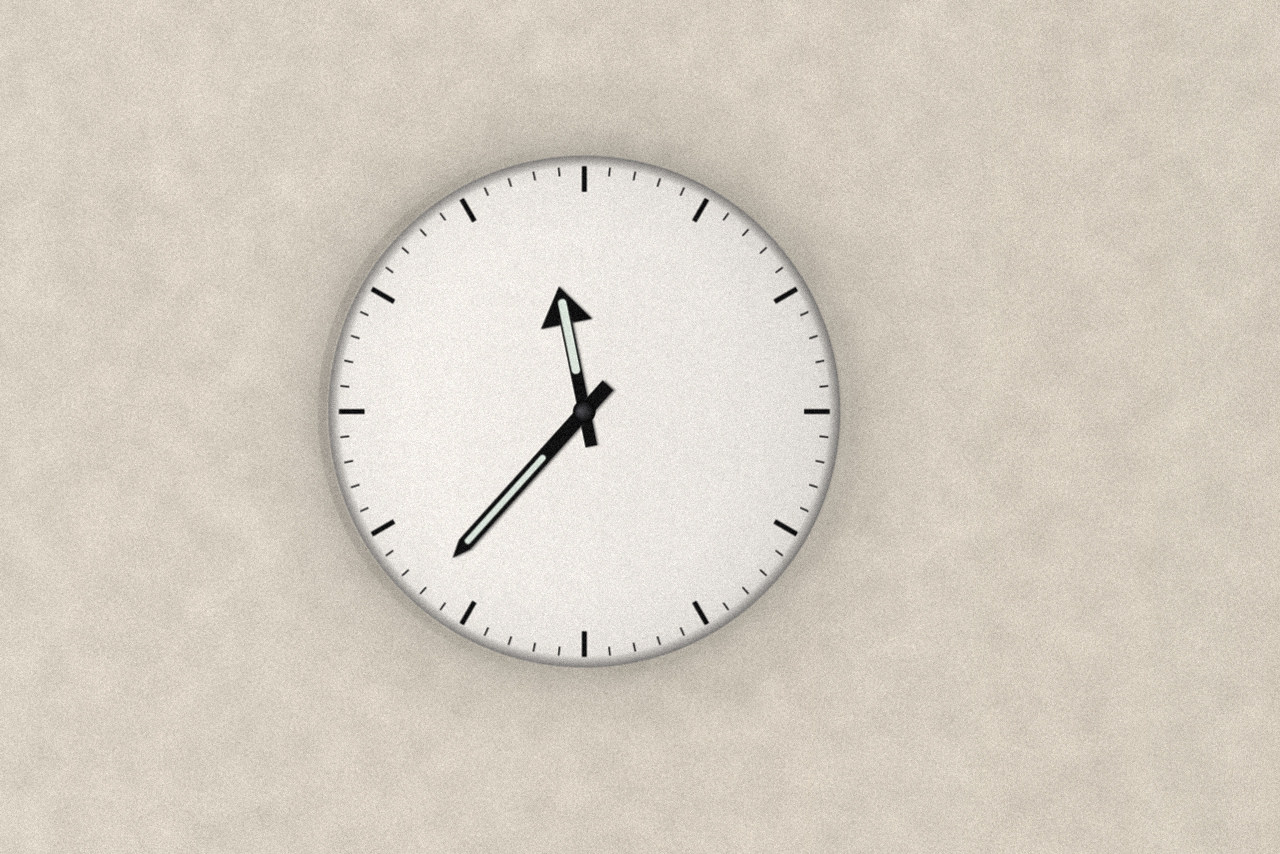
11:37
